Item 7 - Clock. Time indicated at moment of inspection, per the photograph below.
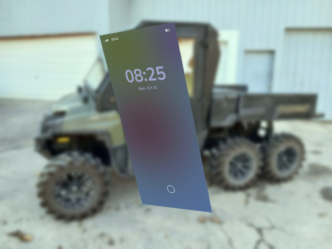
8:25
